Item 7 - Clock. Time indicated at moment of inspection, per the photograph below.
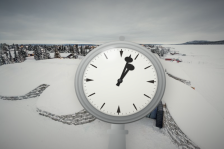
1:03
